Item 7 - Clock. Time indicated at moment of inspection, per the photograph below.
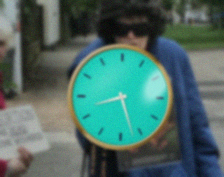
8:27
